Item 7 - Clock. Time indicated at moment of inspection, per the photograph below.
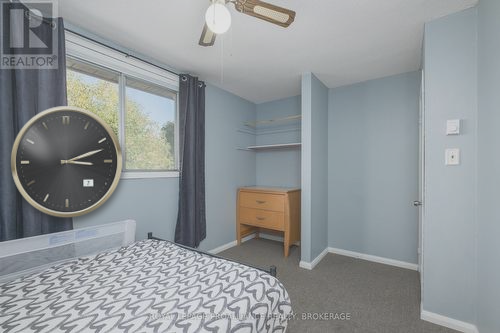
3:12
